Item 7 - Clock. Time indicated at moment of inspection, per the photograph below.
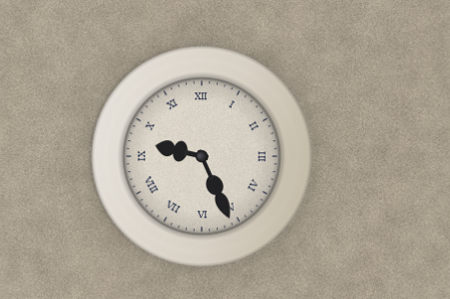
9:26
